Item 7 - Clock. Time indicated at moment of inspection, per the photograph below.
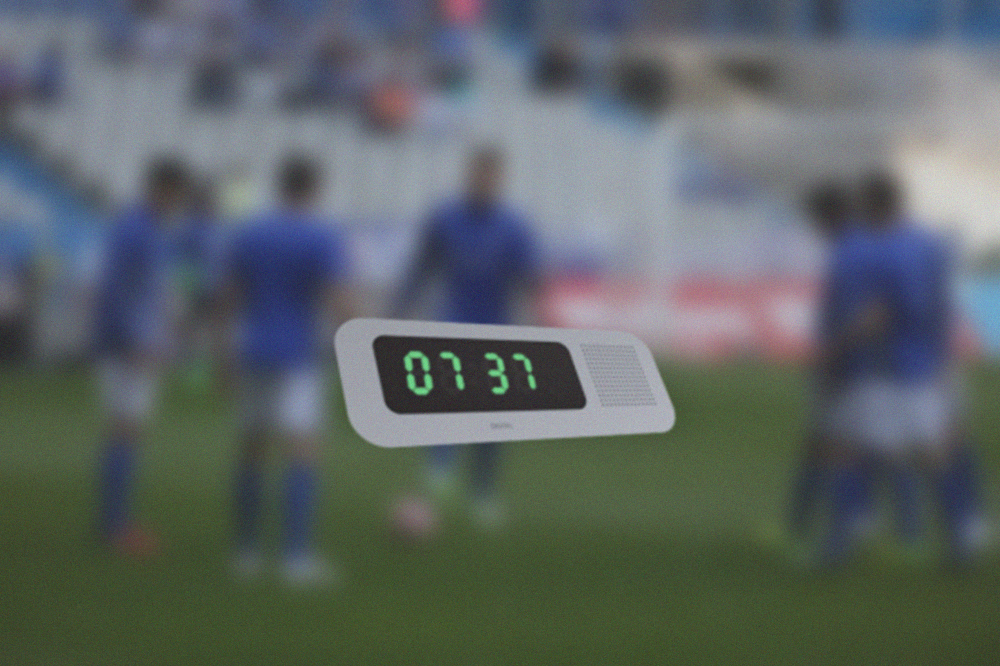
7:37
